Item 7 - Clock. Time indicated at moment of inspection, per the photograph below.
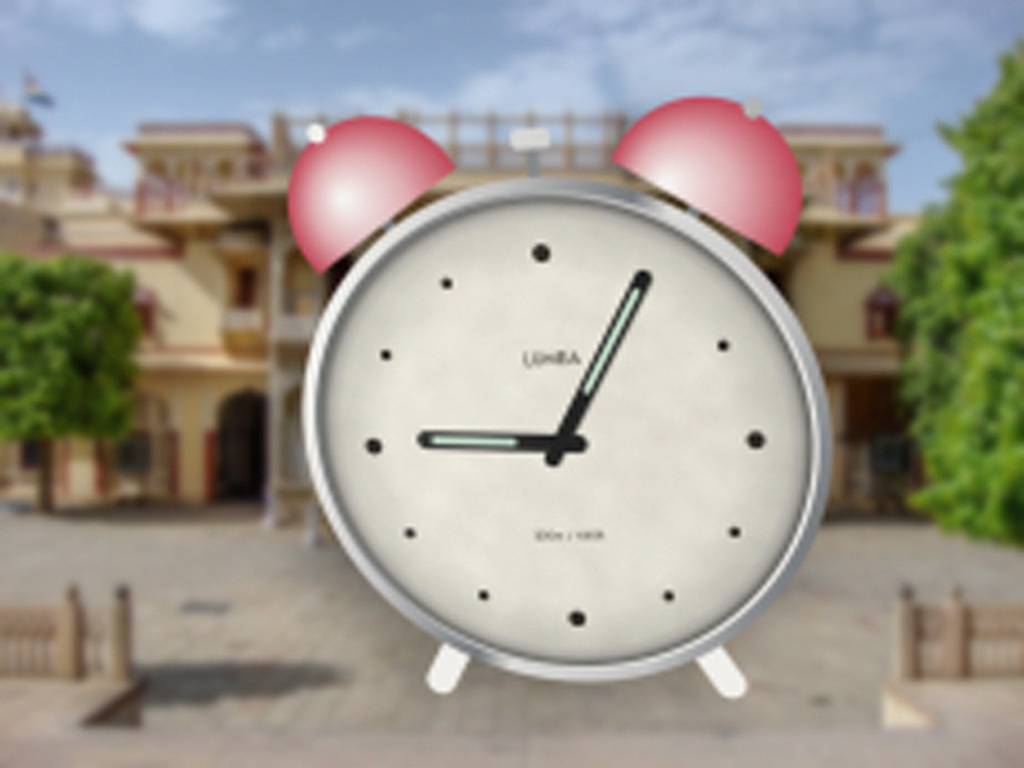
9:05
